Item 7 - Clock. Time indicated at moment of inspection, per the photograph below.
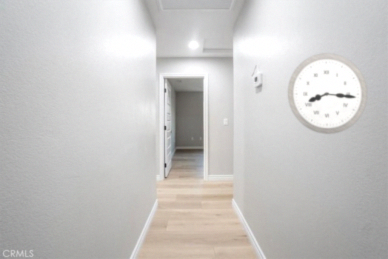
8:16
